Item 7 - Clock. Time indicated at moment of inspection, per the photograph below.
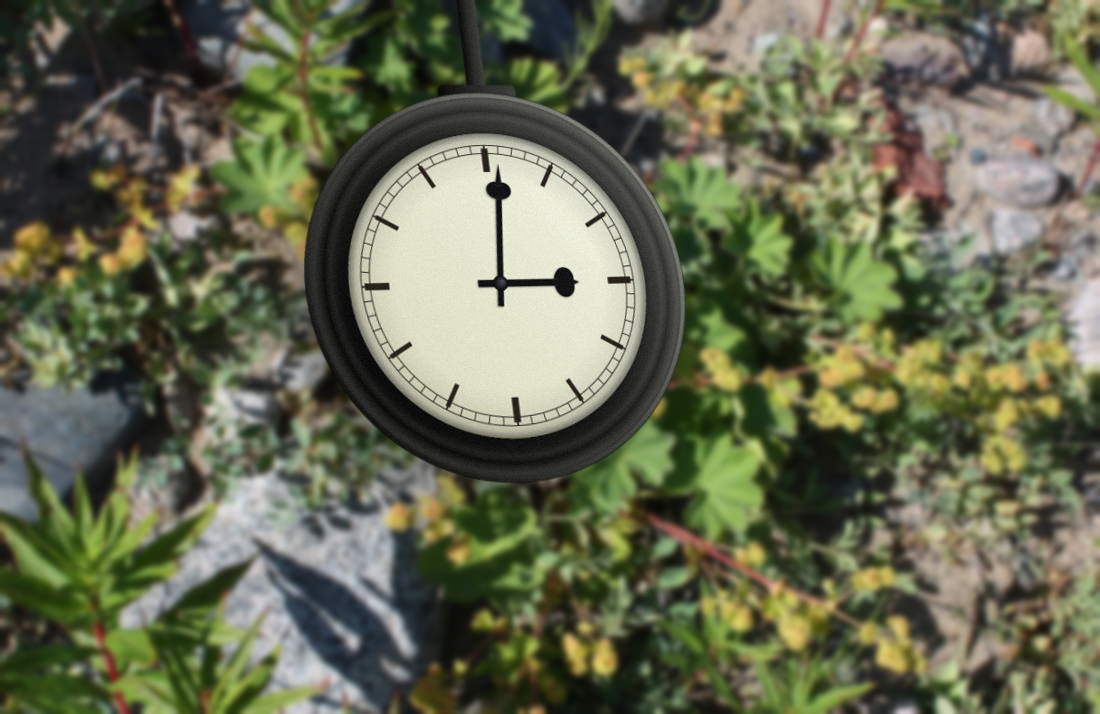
3:01
